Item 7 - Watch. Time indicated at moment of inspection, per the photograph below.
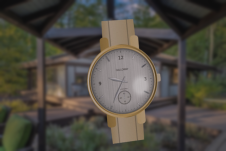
9:35
